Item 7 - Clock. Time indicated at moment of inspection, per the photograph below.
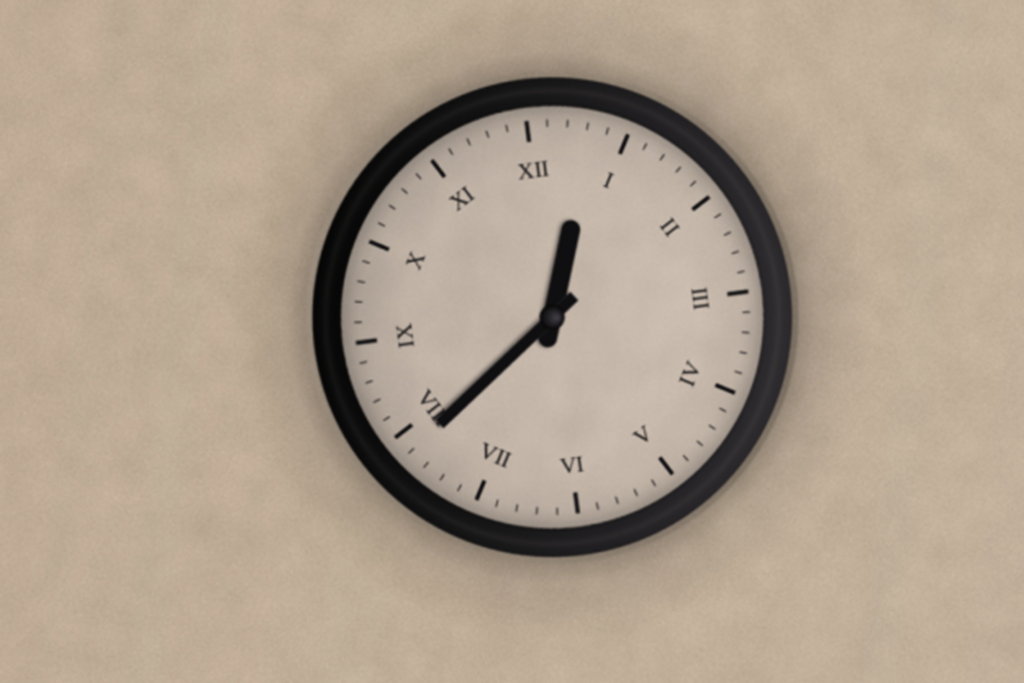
12:39
